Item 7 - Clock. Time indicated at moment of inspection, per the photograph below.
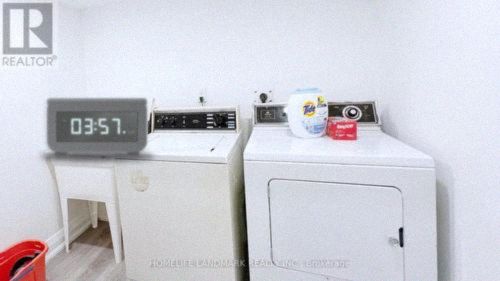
3:57
